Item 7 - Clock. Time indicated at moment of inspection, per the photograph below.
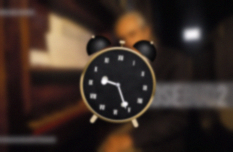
9:26
